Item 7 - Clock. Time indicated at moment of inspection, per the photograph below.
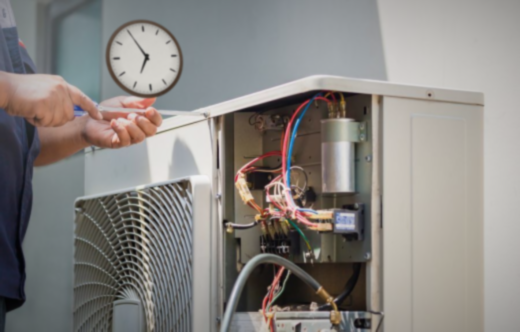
6:55
